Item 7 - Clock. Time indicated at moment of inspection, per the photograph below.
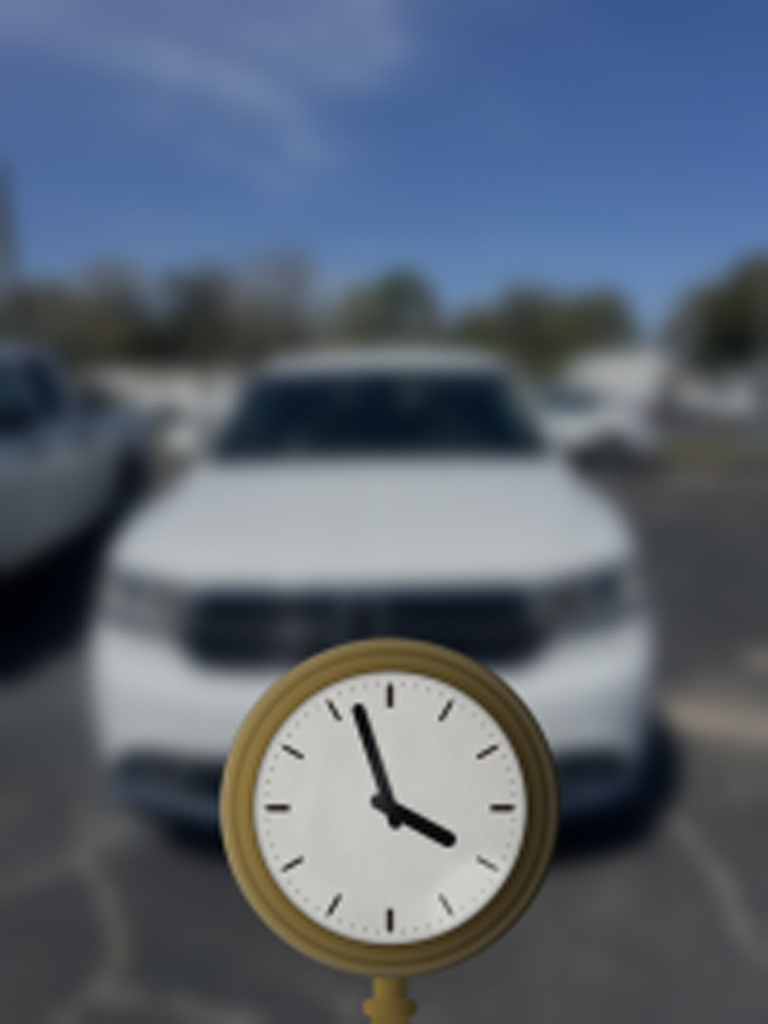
3:57
